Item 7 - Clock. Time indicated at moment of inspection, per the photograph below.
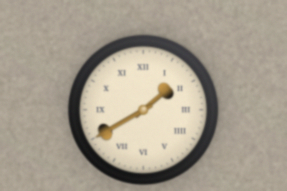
1:40
